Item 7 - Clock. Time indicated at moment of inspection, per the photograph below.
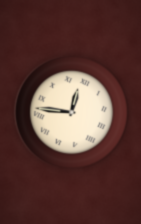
11:42
